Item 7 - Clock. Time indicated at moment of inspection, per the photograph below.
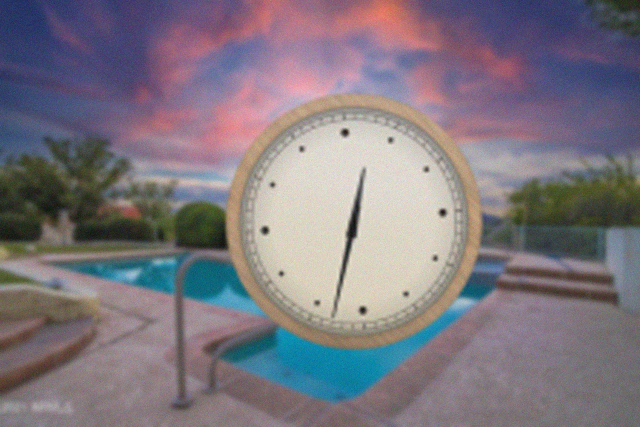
12:33
